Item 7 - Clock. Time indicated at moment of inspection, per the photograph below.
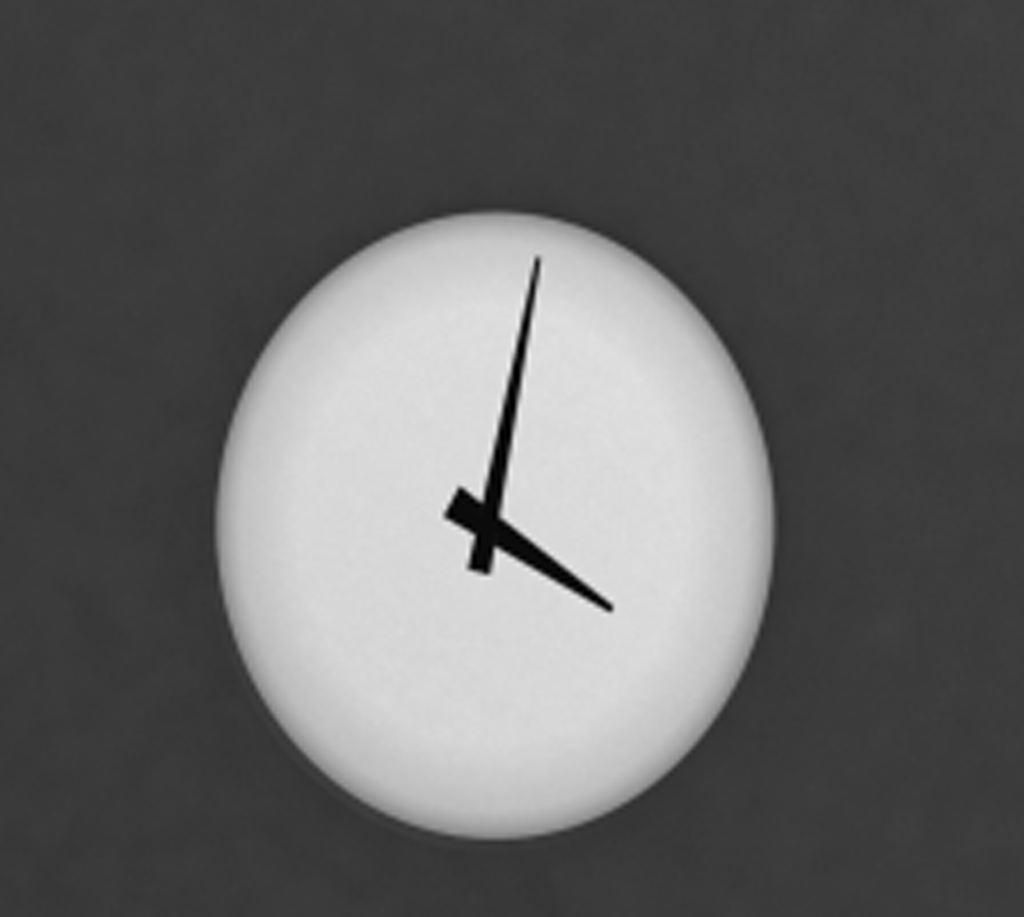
4:02
